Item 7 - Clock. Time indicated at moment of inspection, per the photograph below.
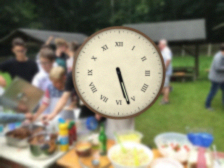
5:27
